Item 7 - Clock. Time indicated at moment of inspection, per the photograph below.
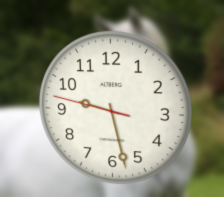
9:27:47
